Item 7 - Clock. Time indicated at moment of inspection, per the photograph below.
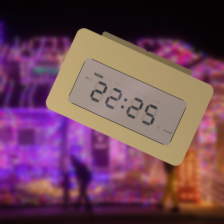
22:25
